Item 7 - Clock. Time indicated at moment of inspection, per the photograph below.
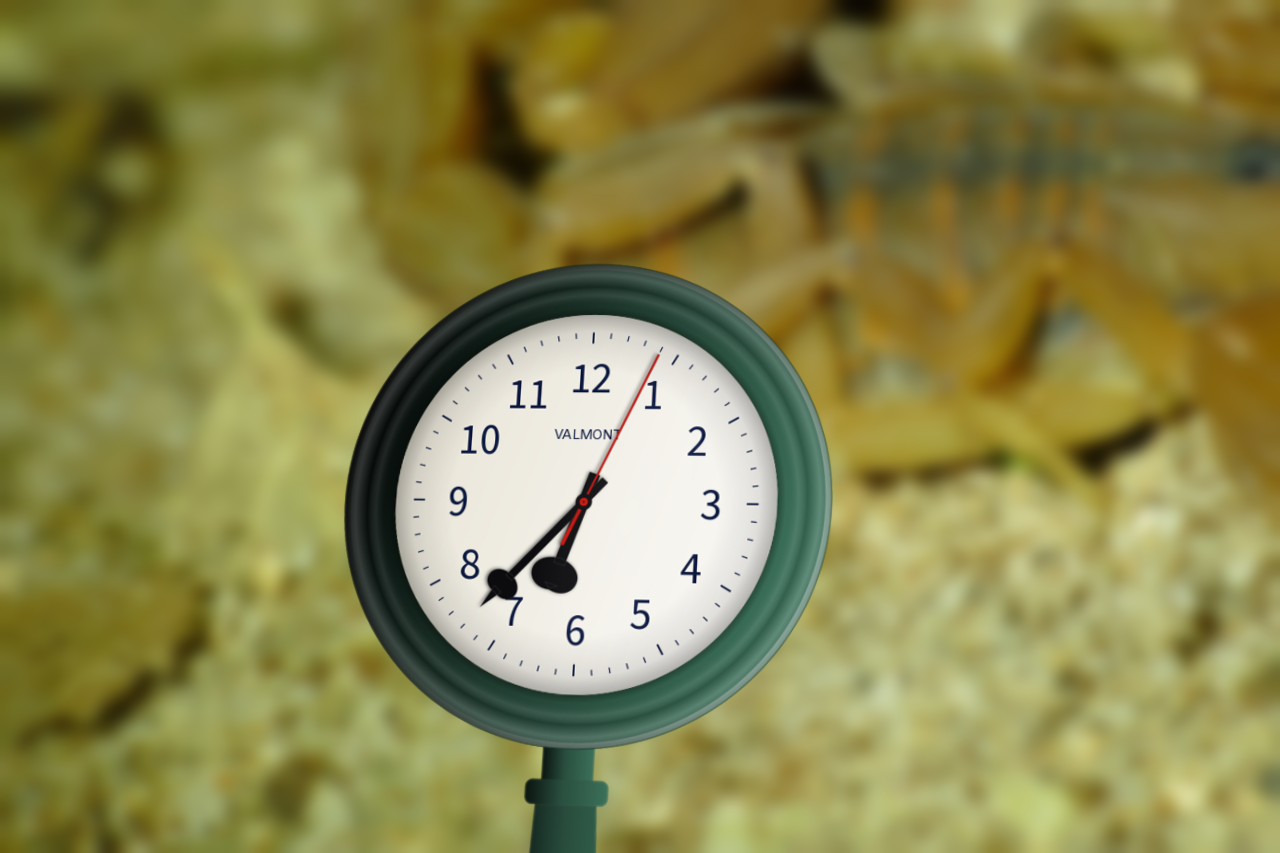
6:37:04
